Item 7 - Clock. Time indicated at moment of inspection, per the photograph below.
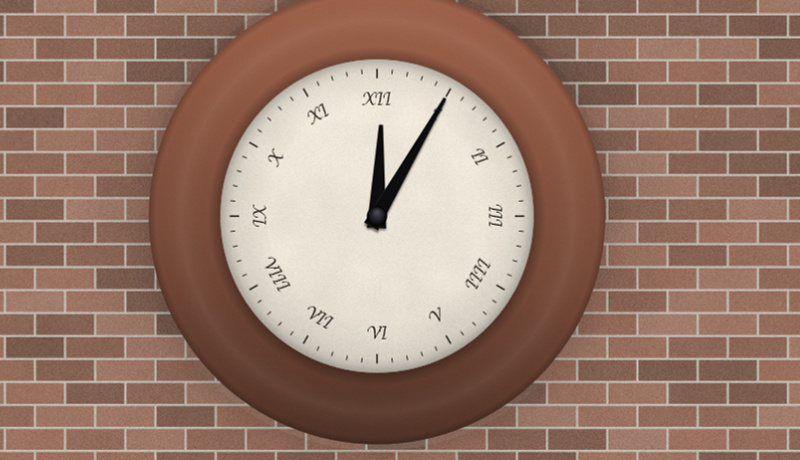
12:05
